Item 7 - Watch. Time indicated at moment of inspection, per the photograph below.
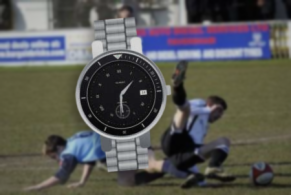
1:31
